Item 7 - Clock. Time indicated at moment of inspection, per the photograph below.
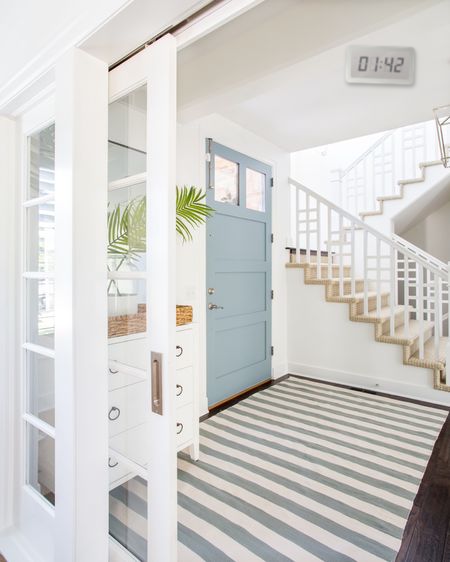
1:42
